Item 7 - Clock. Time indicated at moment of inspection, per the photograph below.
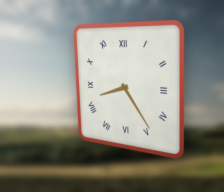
8:24
